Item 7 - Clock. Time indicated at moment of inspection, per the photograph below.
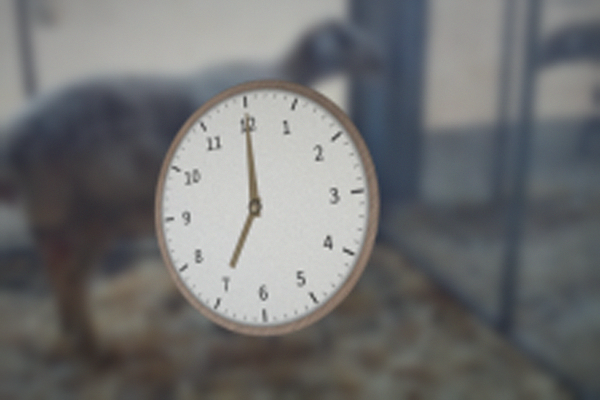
7:00
